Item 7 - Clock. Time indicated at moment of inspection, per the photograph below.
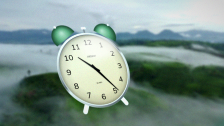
10:24
